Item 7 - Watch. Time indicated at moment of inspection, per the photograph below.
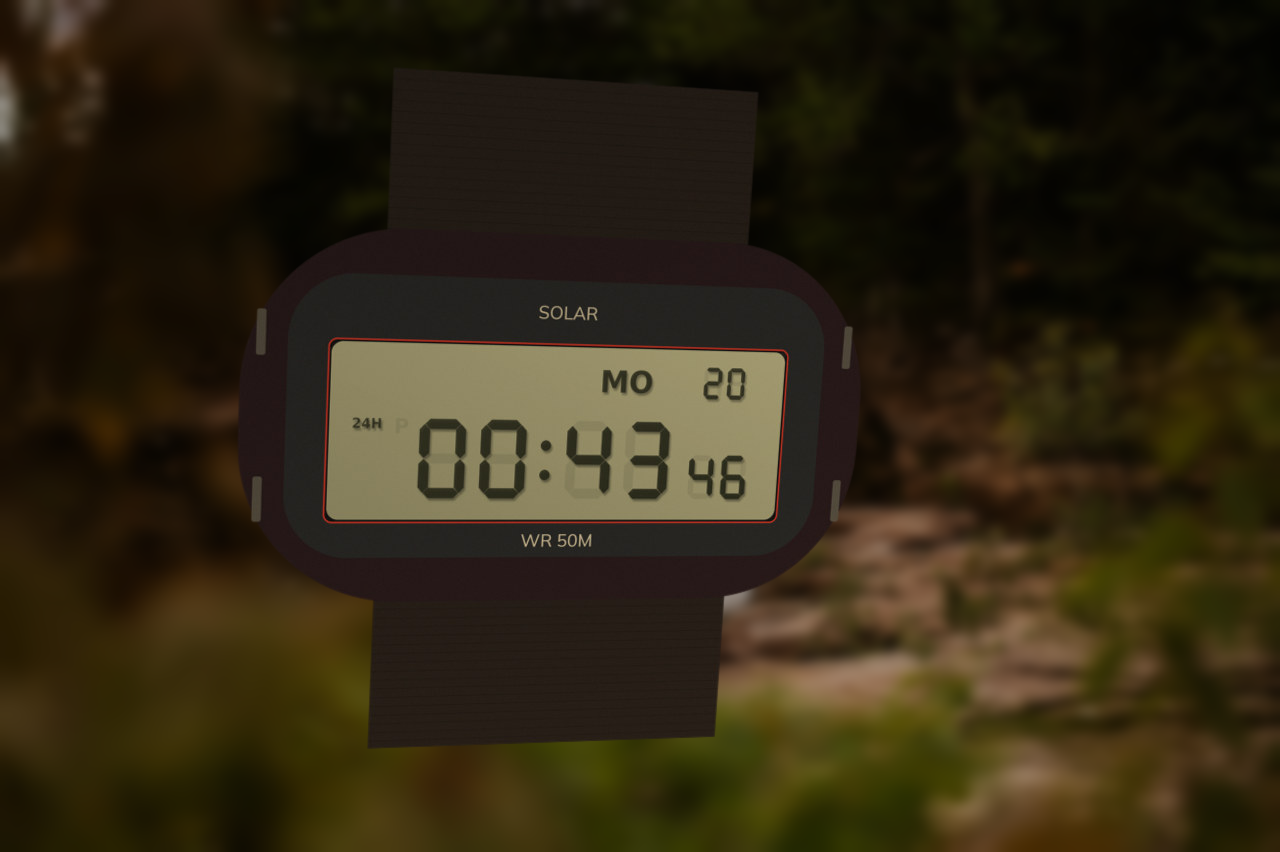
0:43:46
